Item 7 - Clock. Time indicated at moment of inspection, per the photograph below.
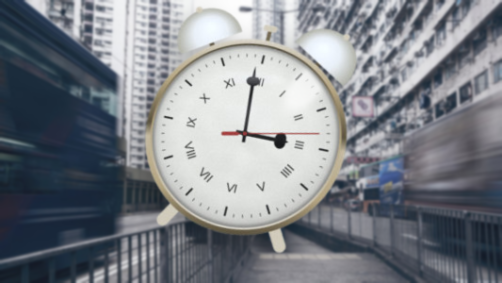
2:59:13
